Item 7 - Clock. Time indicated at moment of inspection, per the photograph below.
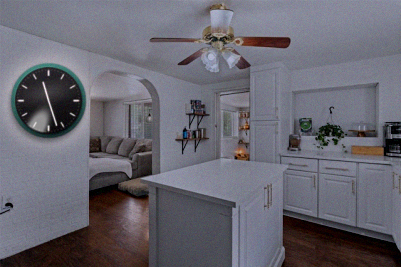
11:27
